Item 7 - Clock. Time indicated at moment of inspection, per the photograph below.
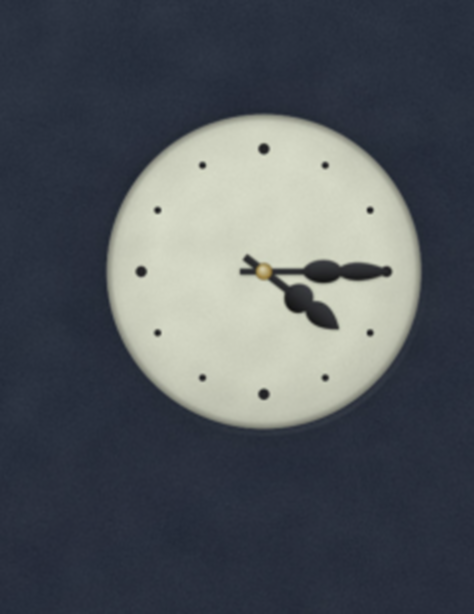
4:15
